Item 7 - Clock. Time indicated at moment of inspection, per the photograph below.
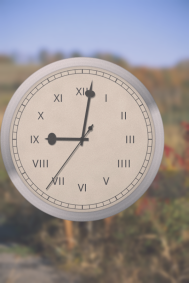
9:01:36
